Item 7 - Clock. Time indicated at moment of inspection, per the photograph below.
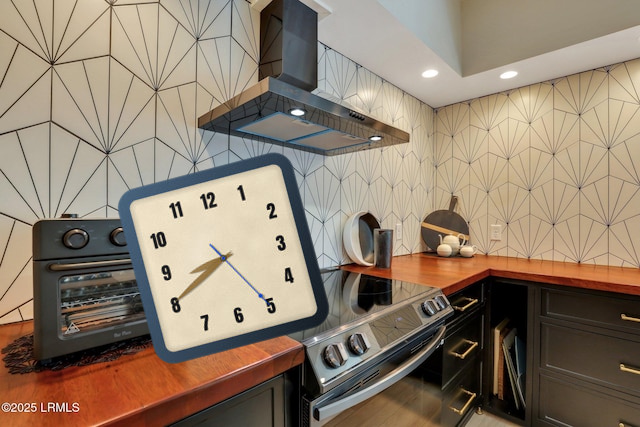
8:40:25
